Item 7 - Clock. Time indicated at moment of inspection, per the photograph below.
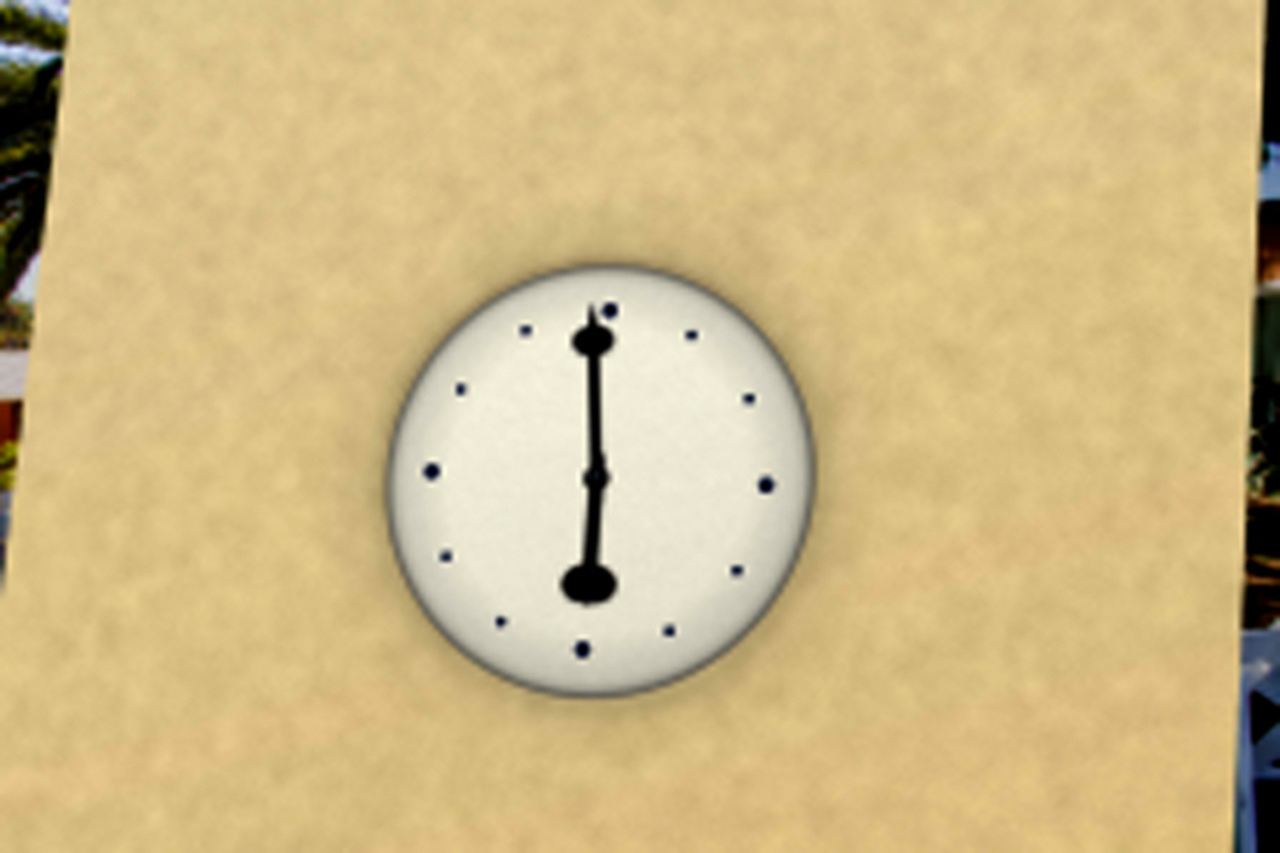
5:59
